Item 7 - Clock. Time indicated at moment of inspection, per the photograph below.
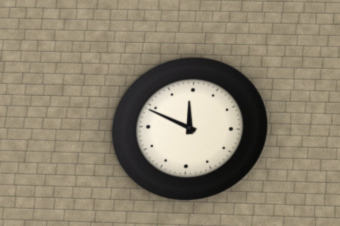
11:49
